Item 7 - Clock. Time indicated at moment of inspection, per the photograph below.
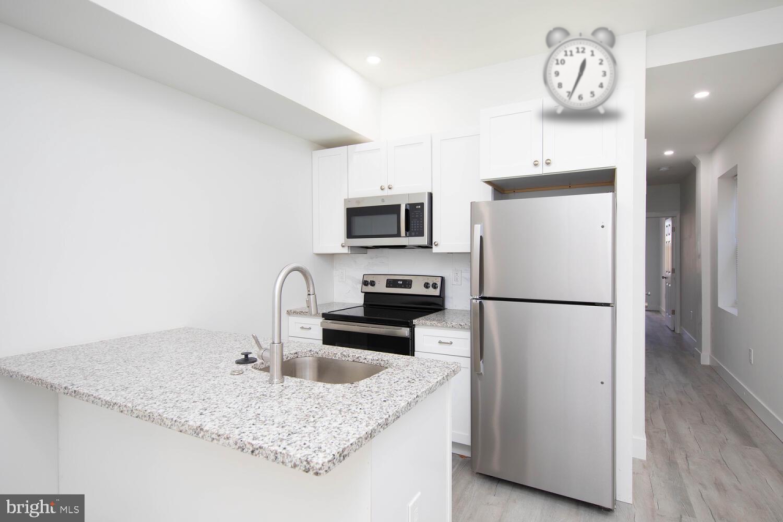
12:34
